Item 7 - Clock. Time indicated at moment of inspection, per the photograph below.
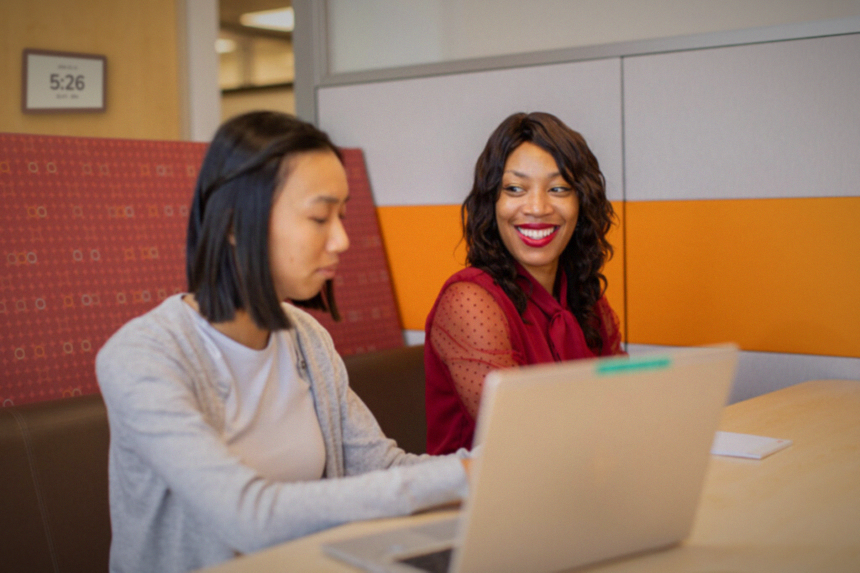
5:26
